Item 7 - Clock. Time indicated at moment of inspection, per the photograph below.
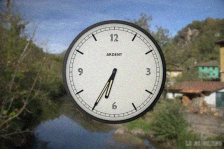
6:35
